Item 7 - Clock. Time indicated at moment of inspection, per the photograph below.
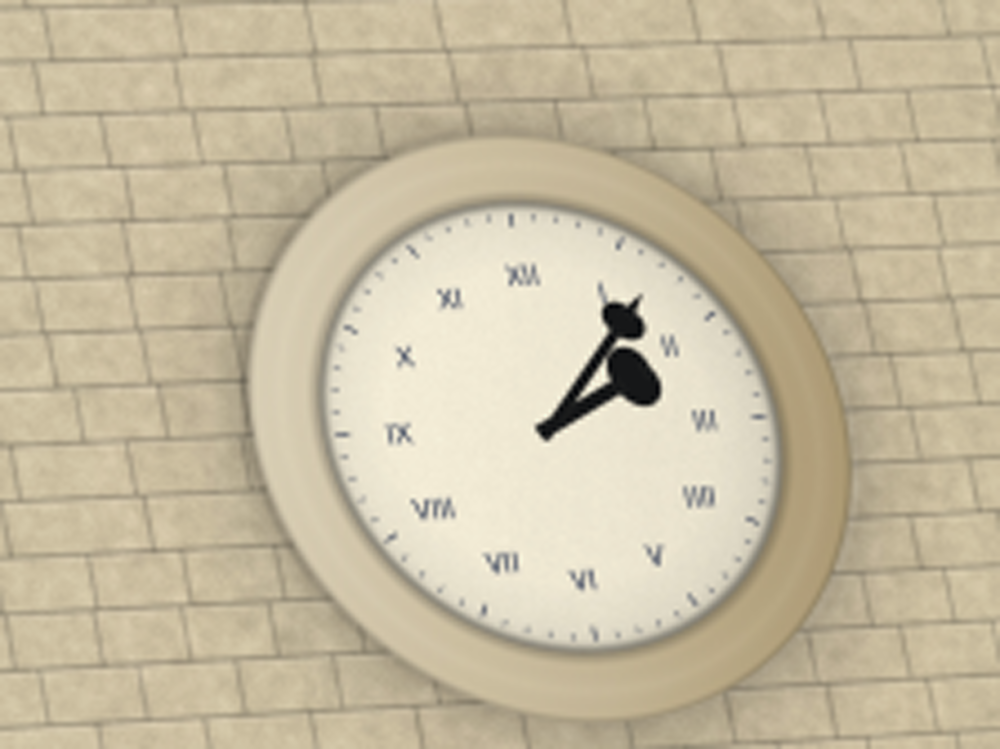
2:07
